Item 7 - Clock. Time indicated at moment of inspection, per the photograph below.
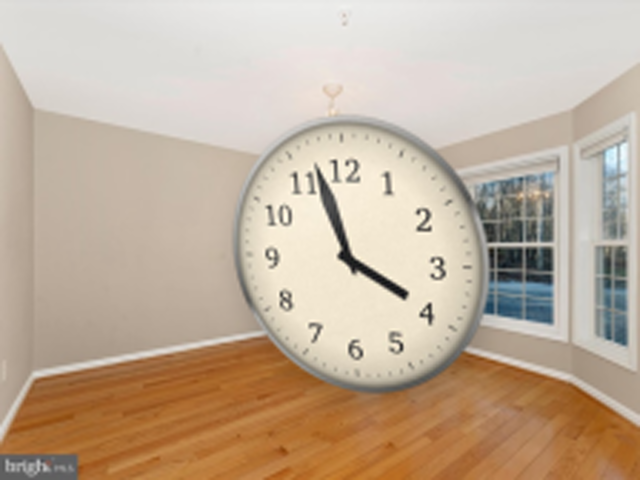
3:57
